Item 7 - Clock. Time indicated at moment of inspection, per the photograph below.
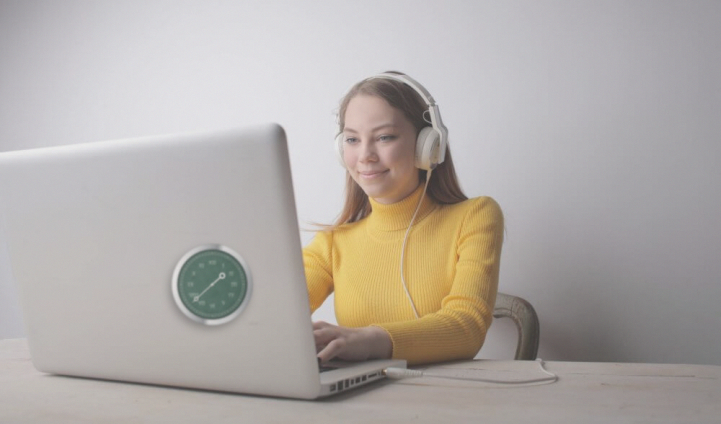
1:38
